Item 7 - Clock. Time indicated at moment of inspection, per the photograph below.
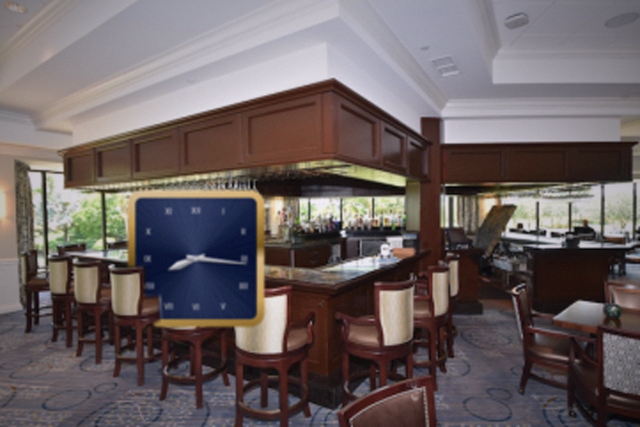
8:16
